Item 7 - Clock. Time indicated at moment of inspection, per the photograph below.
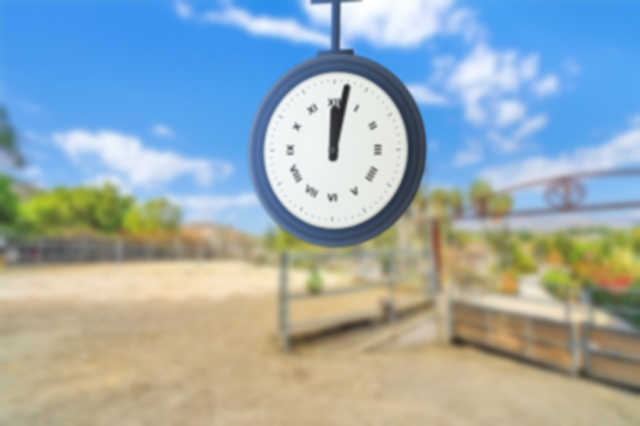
12:02
